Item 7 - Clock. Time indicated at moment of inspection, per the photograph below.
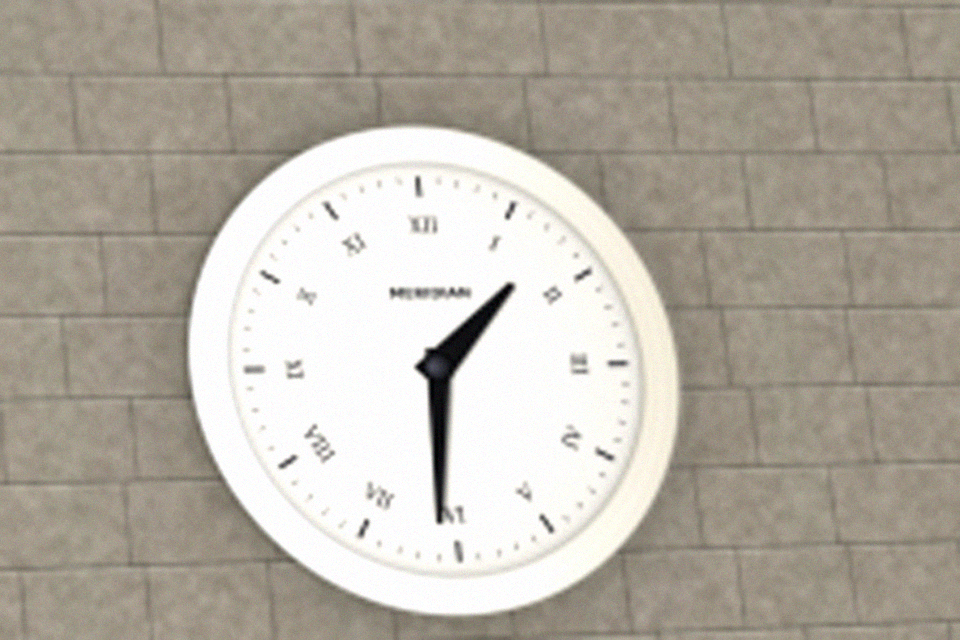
1:31
